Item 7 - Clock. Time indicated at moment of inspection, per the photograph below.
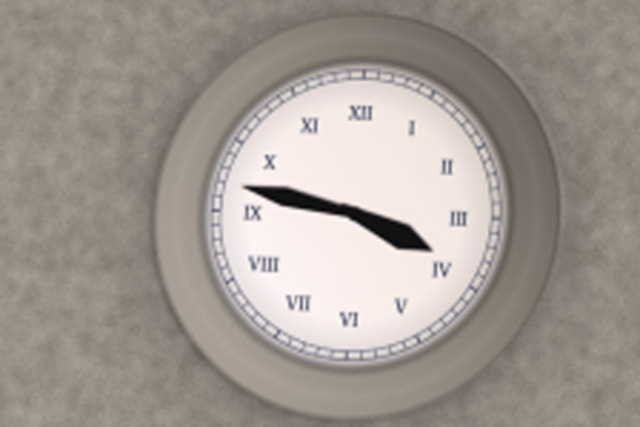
3:47
